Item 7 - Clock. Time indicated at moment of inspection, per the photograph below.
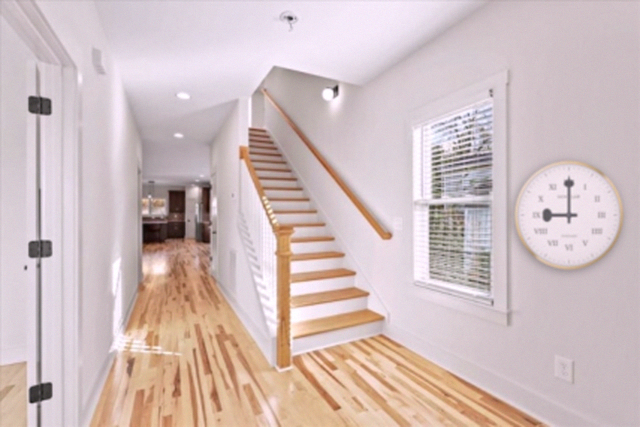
9:00
